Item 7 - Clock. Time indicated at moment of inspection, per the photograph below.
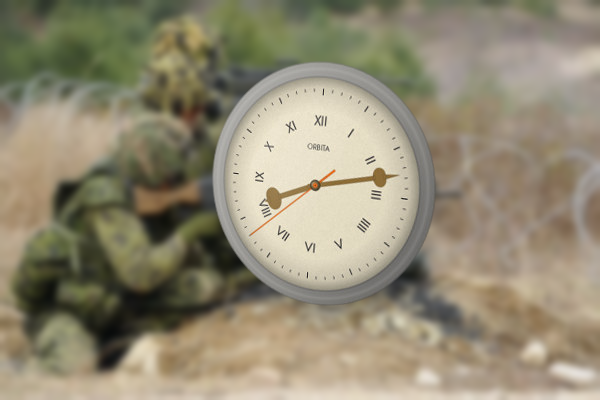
8:12:38
